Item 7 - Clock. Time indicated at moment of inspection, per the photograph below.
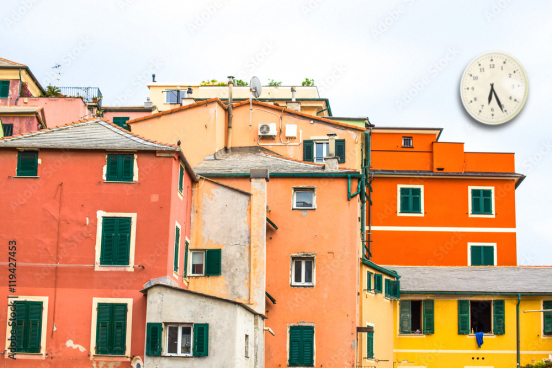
6:26
